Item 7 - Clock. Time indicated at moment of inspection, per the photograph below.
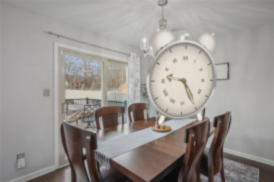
9:25
